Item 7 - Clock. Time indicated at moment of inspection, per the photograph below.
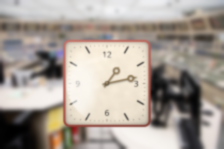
1:13
